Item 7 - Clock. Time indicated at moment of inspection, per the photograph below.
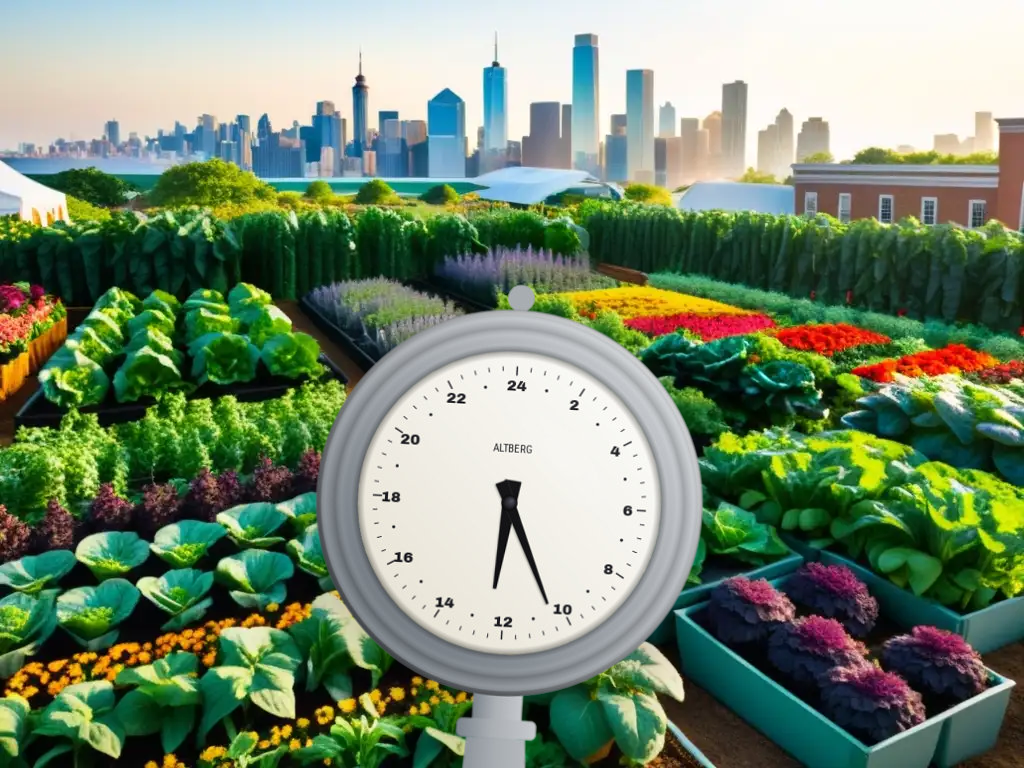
12:26
